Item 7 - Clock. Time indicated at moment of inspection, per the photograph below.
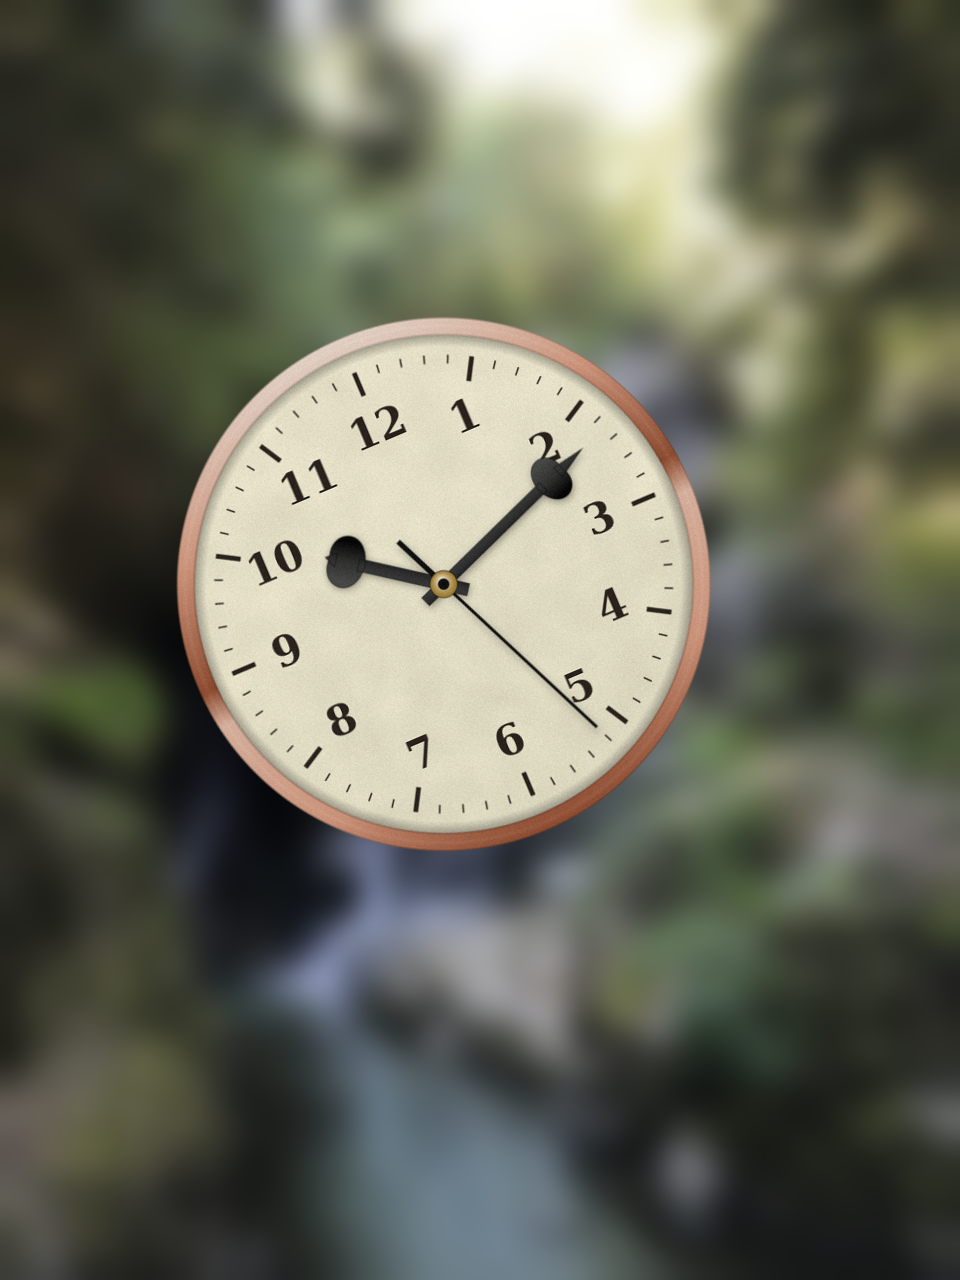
10:11:26
